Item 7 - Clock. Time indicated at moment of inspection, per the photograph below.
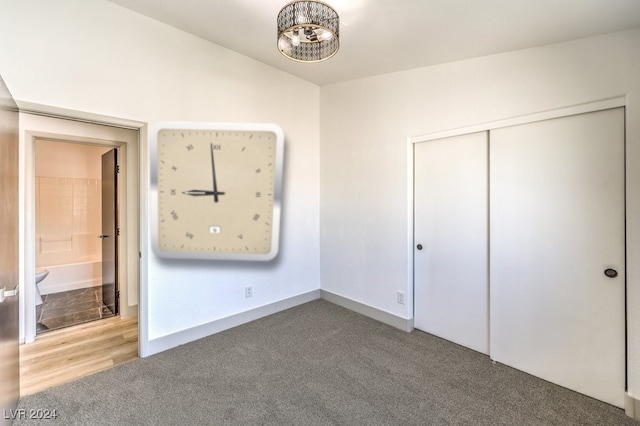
8:59
